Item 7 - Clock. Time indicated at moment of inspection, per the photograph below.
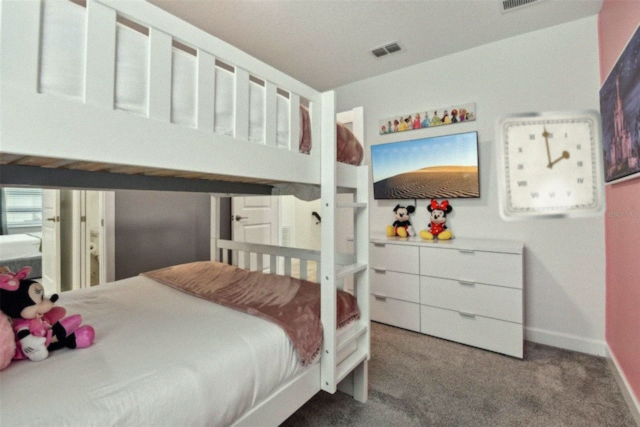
1:59
